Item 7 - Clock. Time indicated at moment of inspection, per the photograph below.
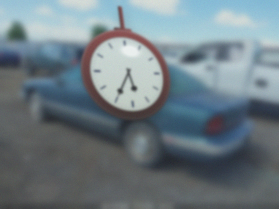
5:35
